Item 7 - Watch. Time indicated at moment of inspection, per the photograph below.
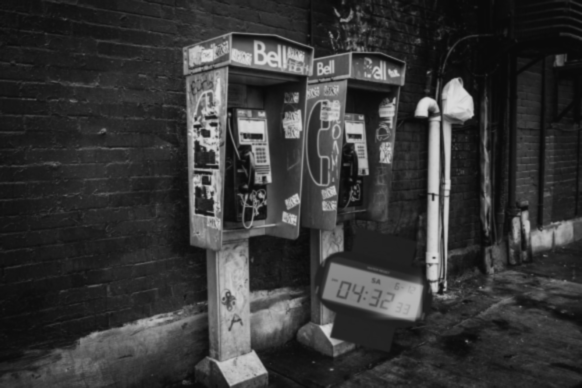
4:32:33
